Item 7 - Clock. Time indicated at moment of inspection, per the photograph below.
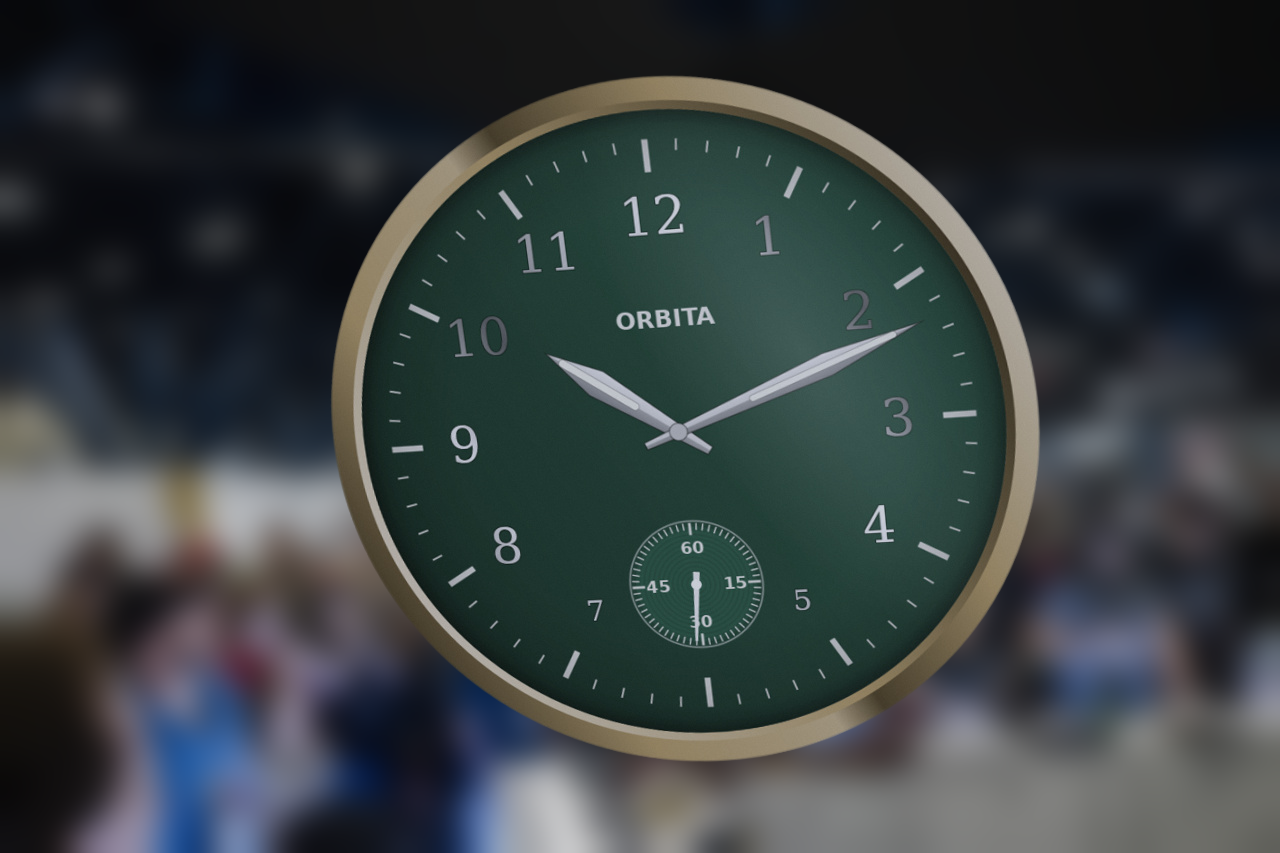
10:11:31
